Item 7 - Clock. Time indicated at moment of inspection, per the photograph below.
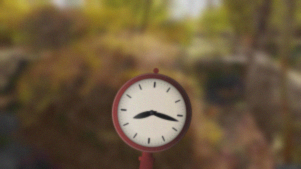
8:17
